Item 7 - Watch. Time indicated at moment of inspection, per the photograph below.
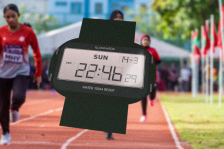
22:46:29
